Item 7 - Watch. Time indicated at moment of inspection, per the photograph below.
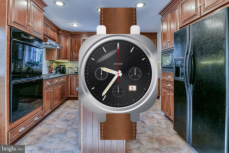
9:36
